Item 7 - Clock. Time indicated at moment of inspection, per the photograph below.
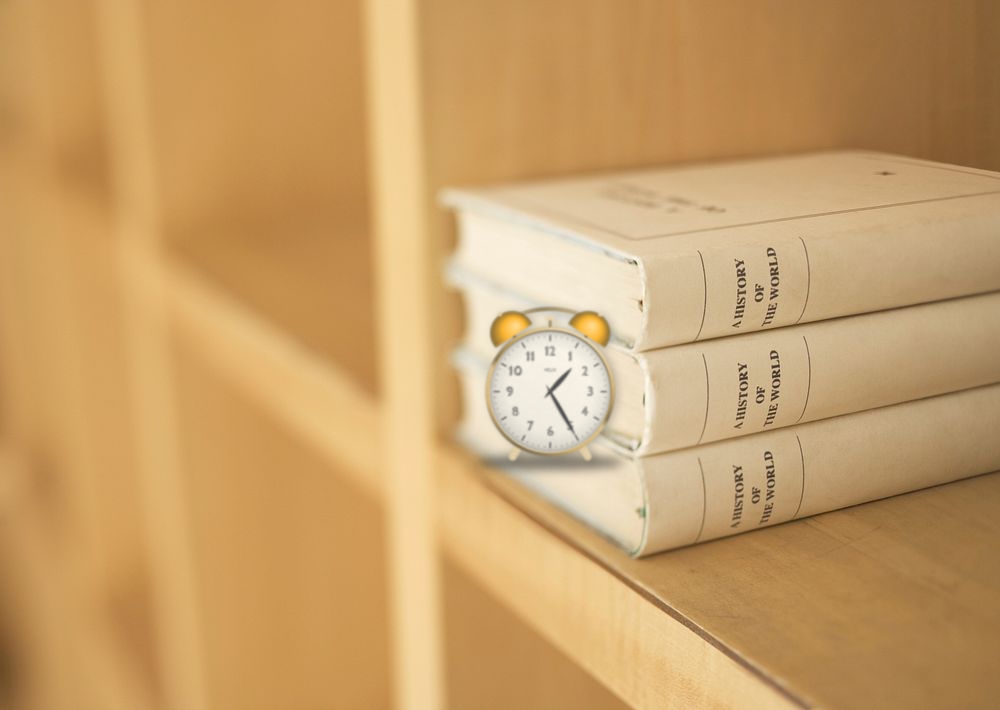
1:25
